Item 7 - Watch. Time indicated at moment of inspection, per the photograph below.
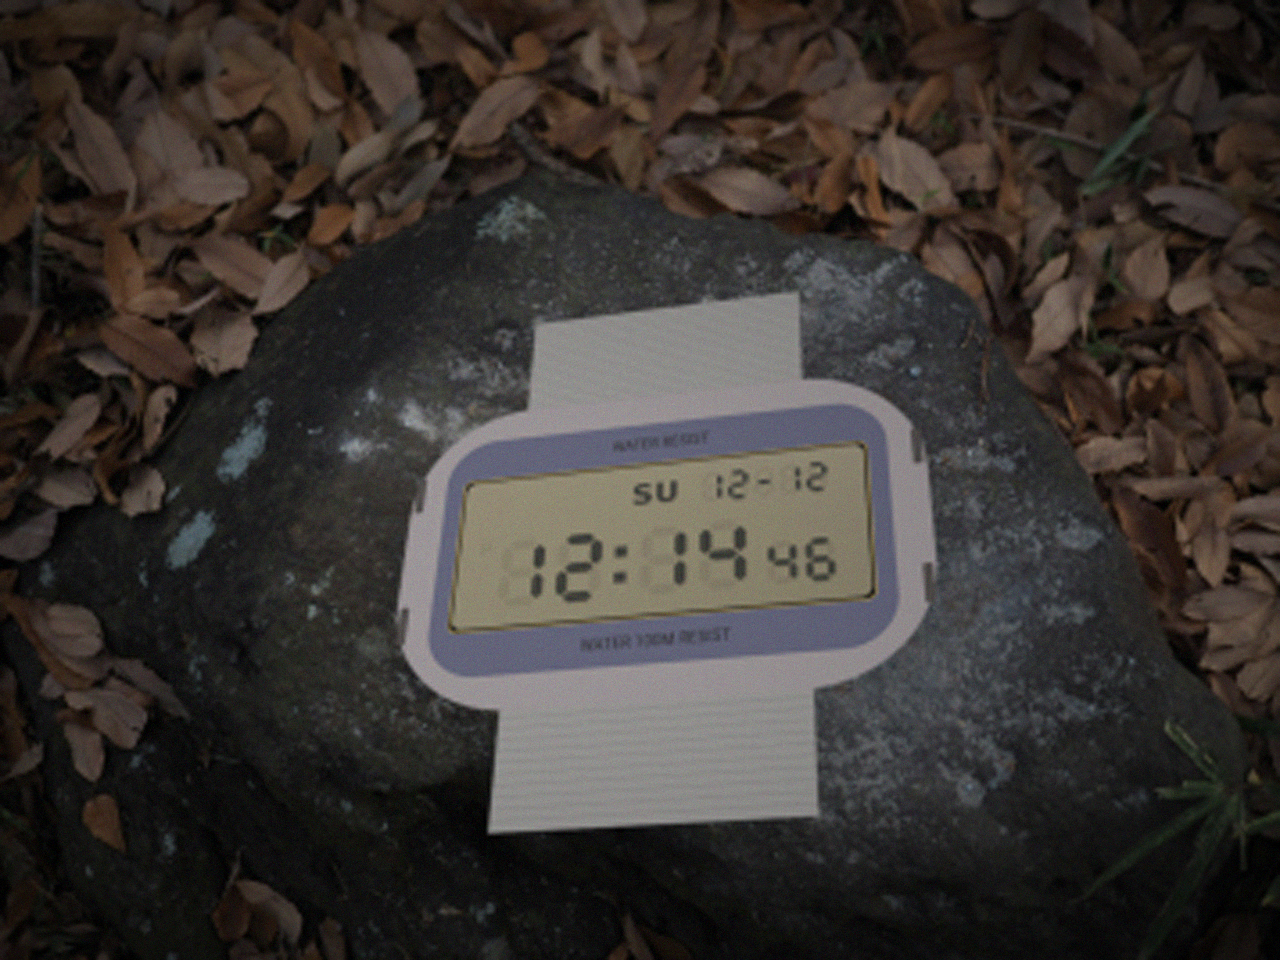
12:14:46
